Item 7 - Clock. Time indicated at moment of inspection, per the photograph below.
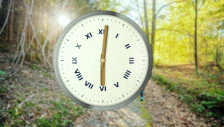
6:01
